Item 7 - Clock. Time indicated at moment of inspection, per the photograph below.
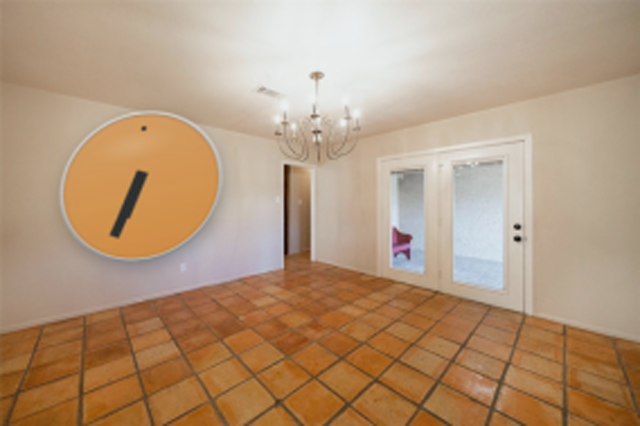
6:33
